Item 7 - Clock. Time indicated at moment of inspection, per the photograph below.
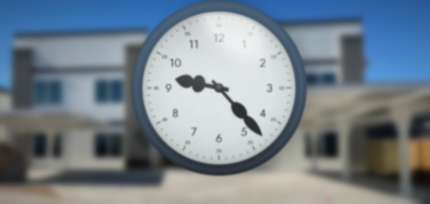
9:23
